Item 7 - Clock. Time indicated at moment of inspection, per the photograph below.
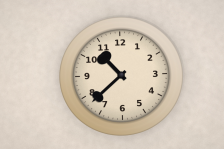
10:38
